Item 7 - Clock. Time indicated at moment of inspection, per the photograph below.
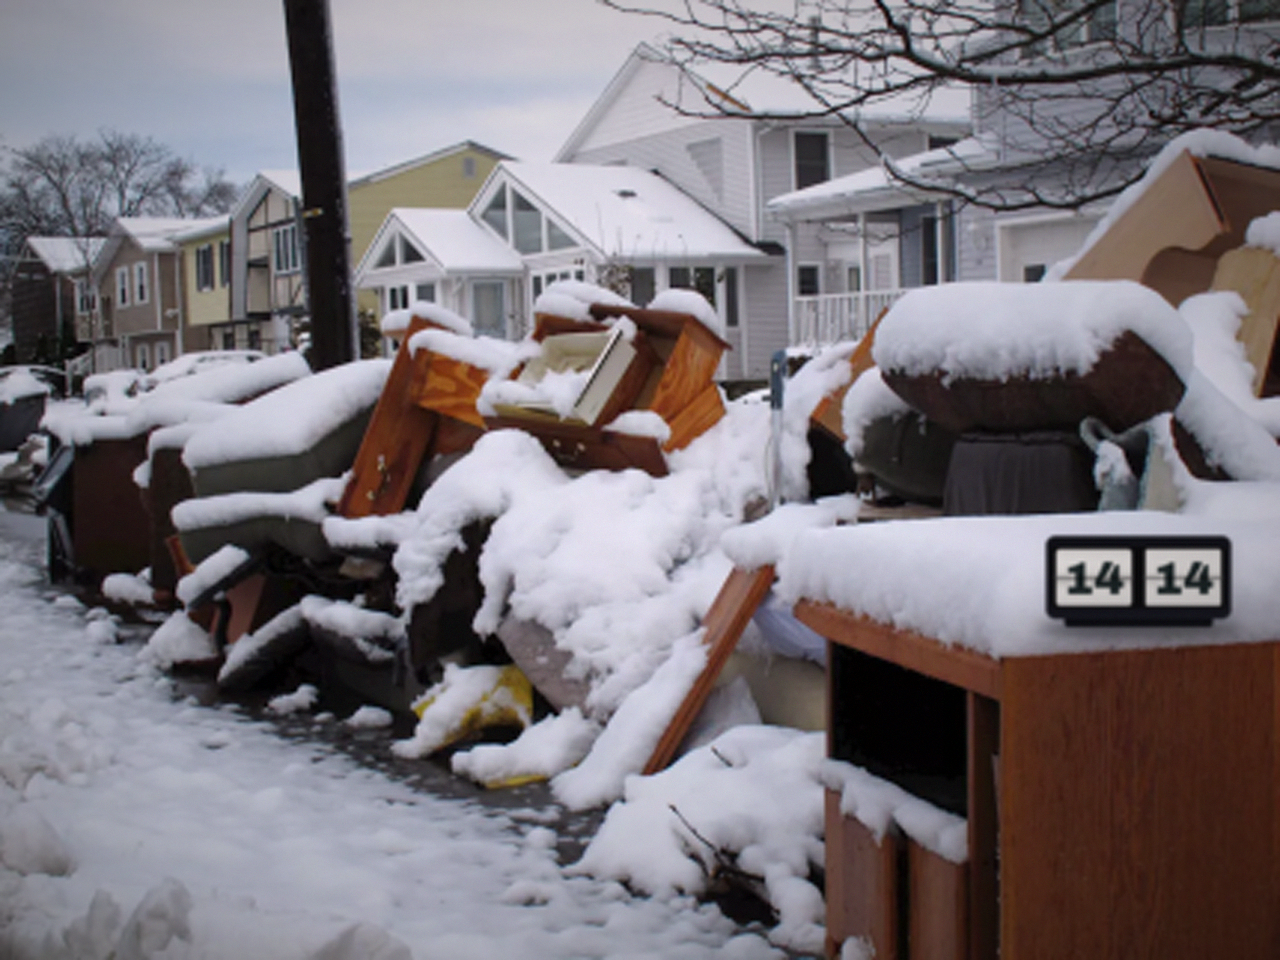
14:14
